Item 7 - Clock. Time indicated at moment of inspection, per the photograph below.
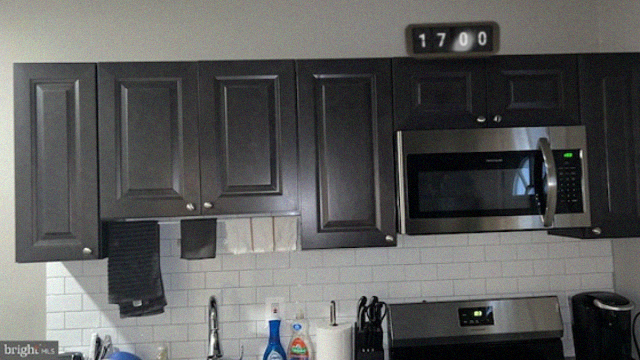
17:00
